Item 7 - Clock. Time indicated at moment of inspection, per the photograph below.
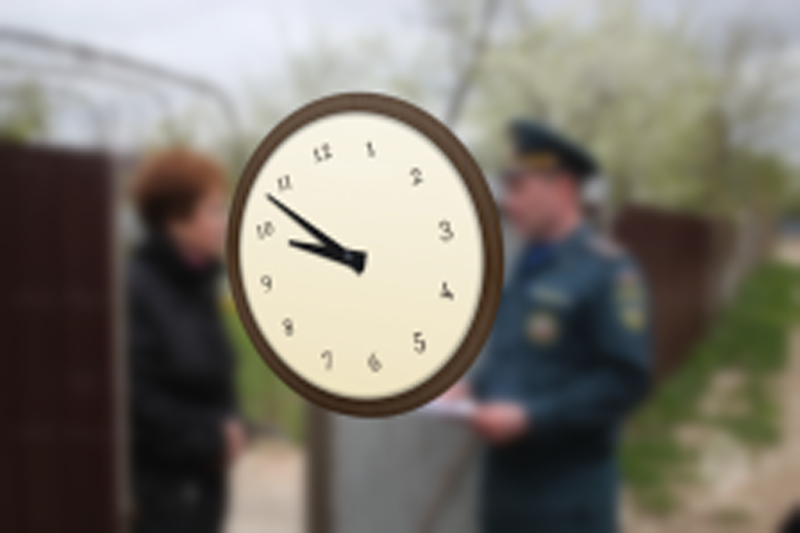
9:53
